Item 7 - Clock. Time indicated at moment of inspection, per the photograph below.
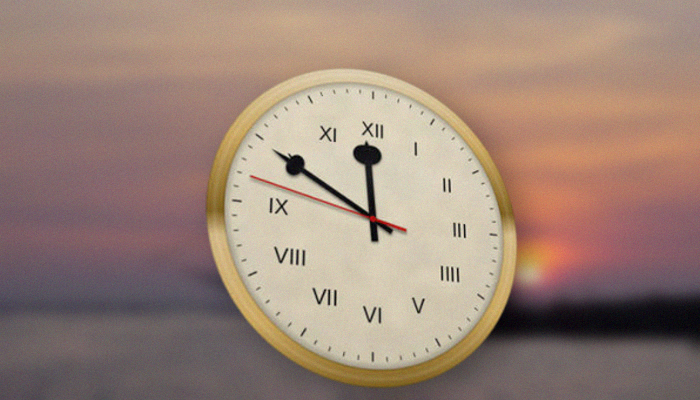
11:49:47
